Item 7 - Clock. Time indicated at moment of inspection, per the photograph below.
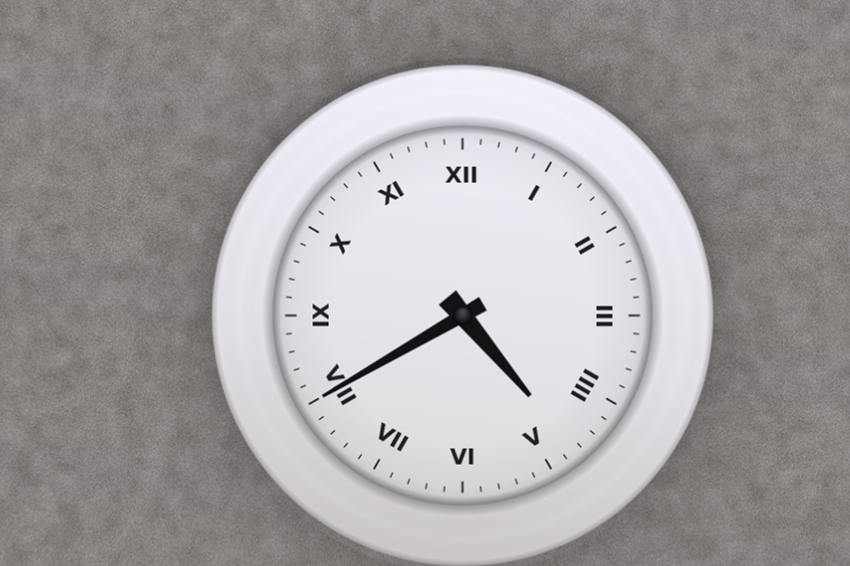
4:40
